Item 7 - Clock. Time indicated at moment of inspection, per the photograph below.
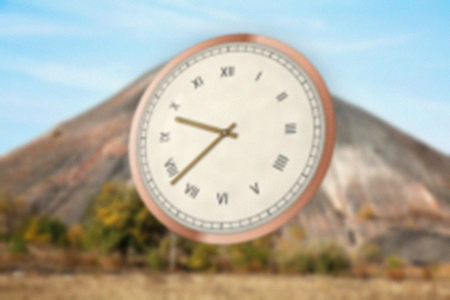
9:38
